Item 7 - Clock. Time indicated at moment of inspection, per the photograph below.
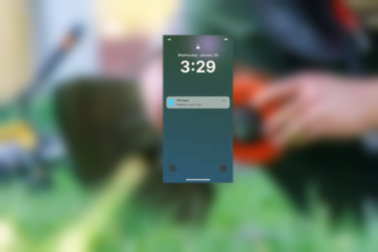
3:29
